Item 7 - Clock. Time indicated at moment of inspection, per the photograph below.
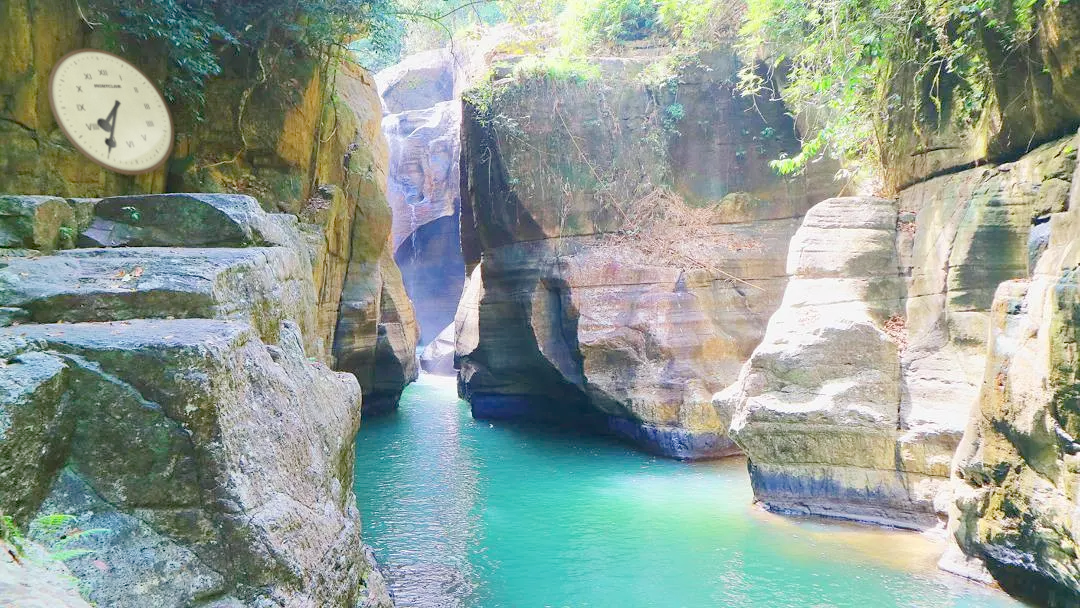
7:35
